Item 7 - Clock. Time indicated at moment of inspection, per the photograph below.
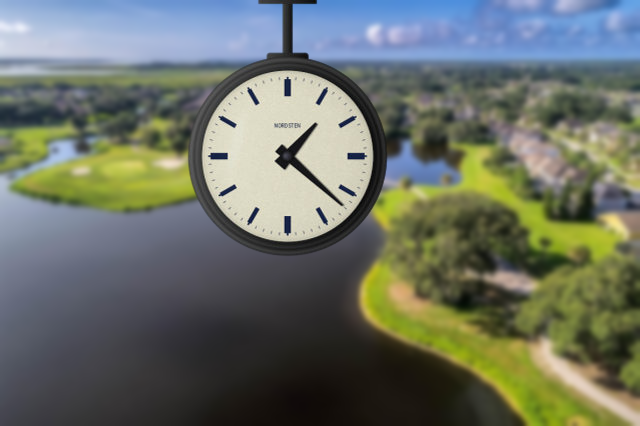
1:22
